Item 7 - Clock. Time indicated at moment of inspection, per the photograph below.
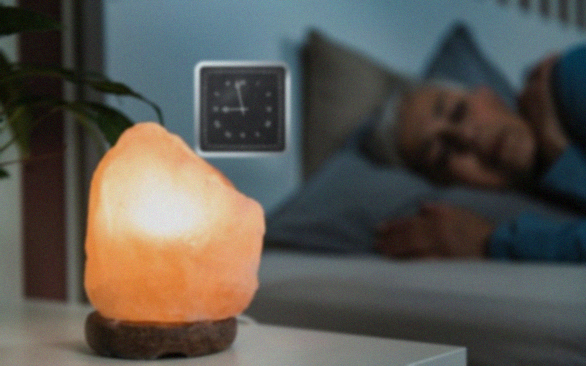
8:58
